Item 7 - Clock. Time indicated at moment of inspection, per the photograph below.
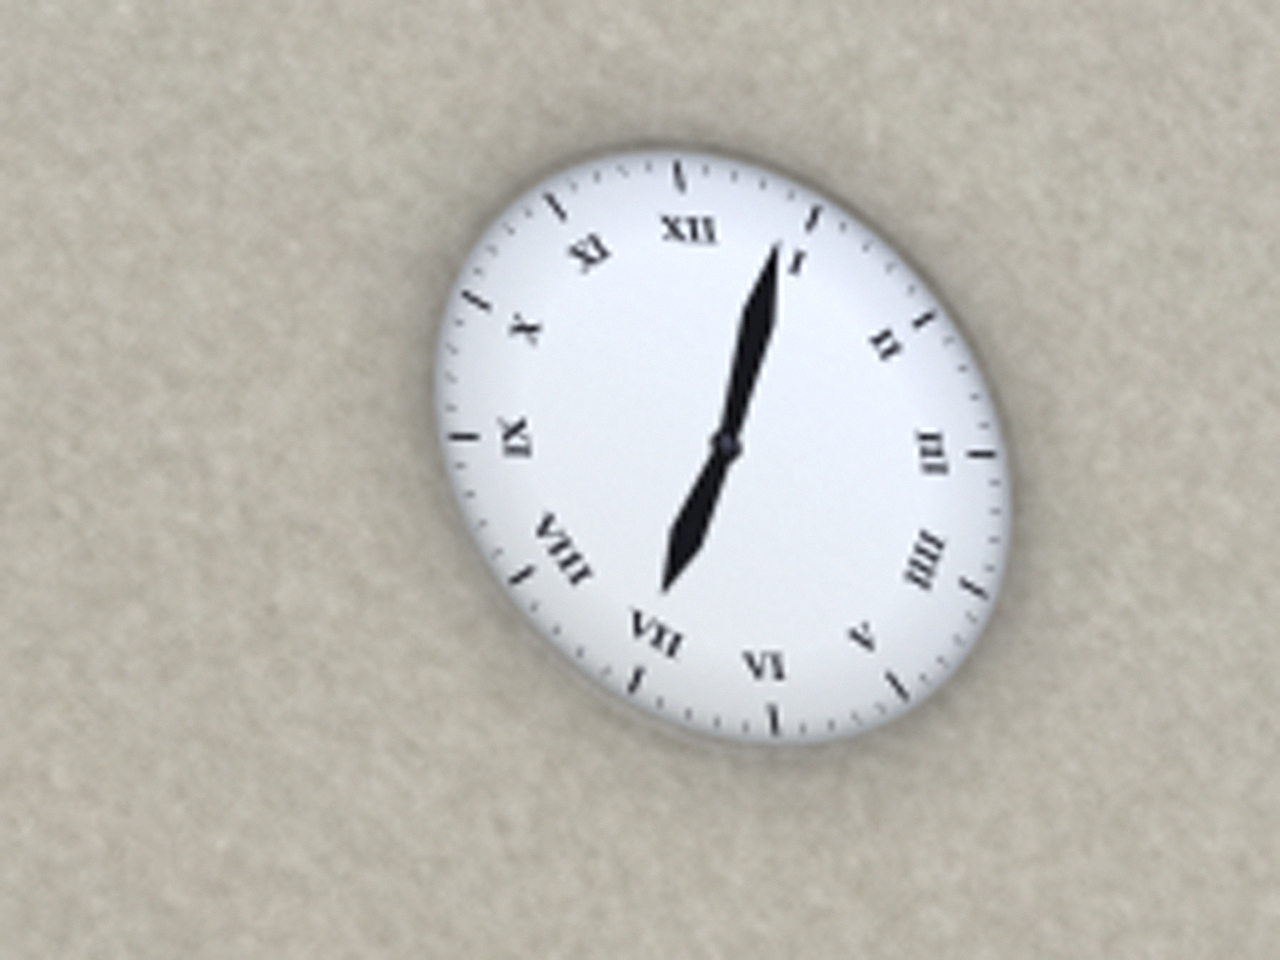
7:04
